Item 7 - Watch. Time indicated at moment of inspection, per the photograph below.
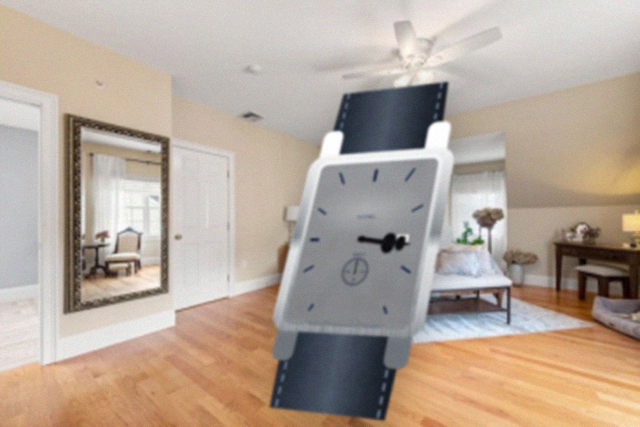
3:16
